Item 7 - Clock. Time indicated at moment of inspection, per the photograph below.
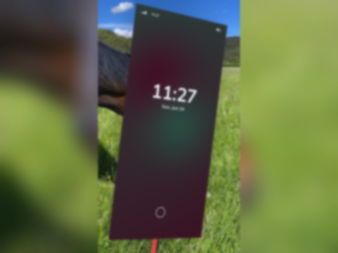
11:27
